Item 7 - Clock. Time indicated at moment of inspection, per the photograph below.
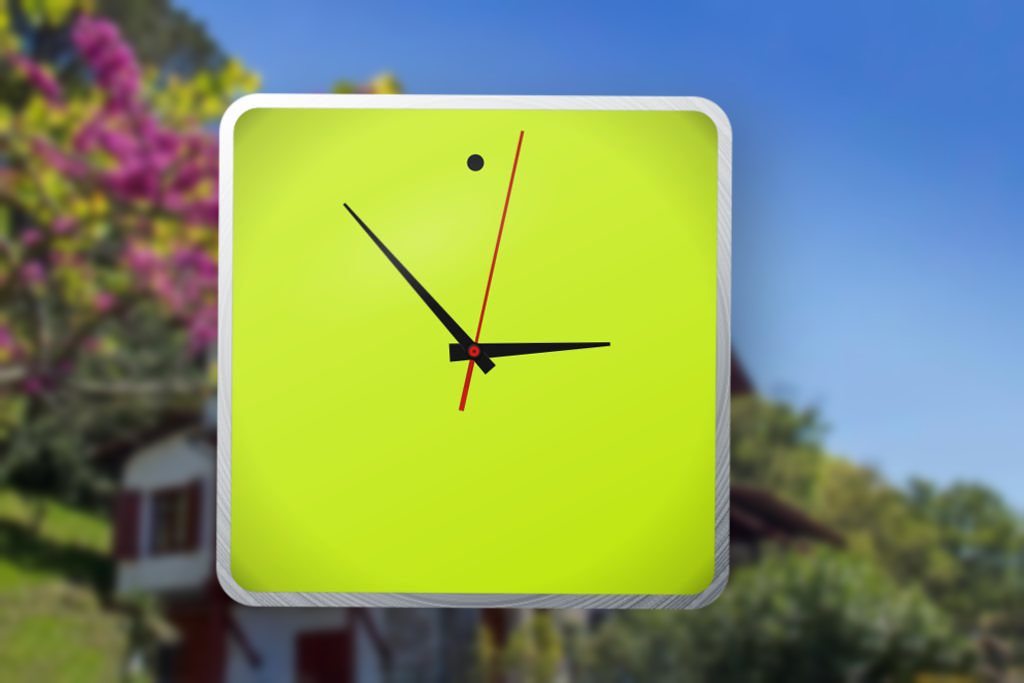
2:53:02
